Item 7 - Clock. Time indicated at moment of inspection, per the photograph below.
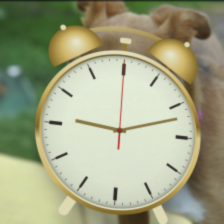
9:12:00
